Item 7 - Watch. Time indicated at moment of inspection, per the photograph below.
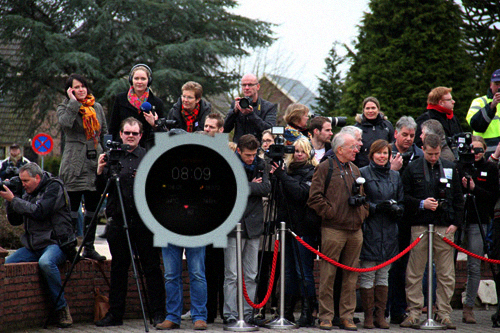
8:09
